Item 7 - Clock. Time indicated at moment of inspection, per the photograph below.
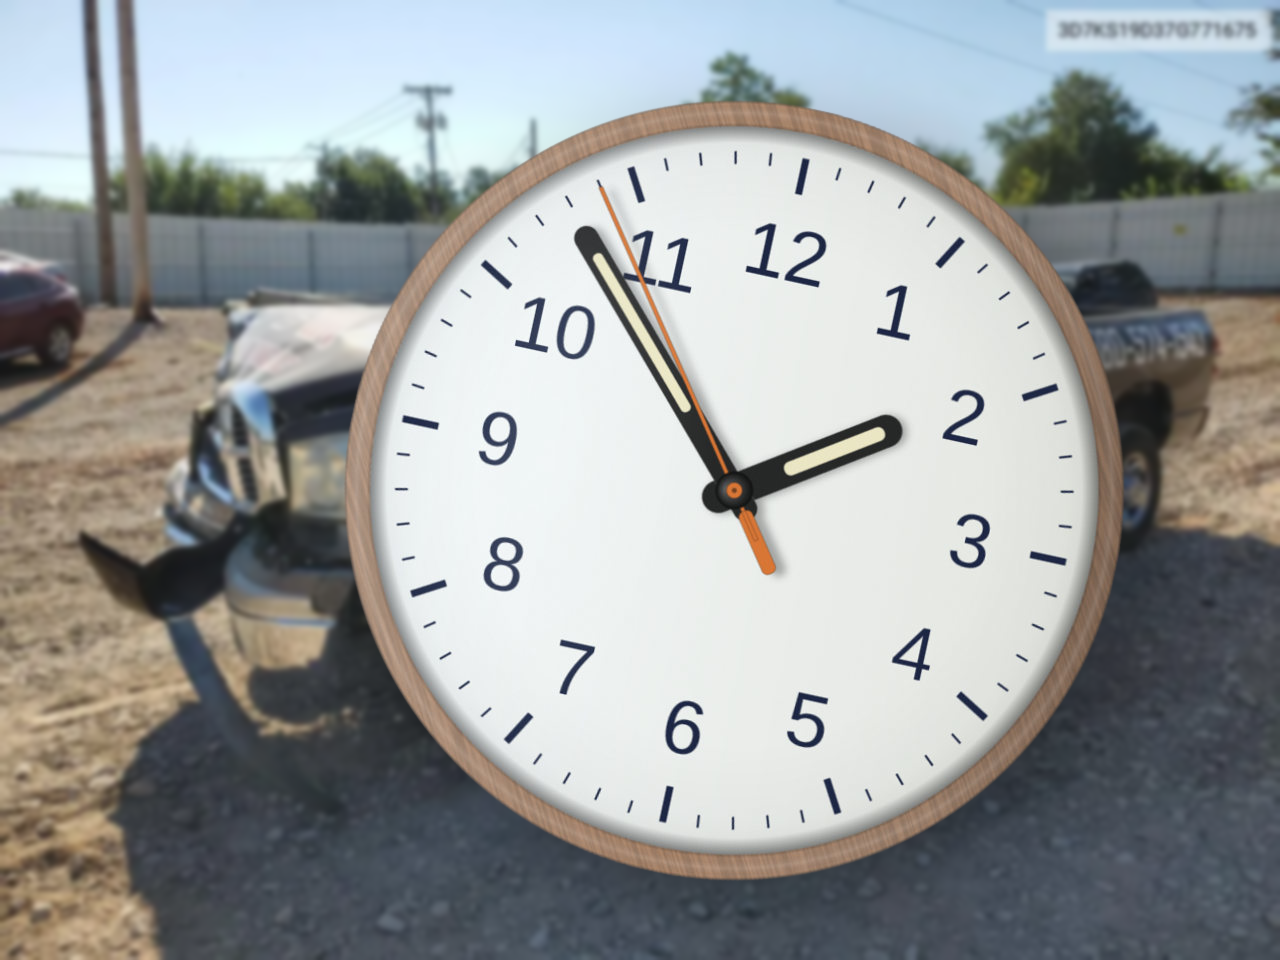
1:52:54
